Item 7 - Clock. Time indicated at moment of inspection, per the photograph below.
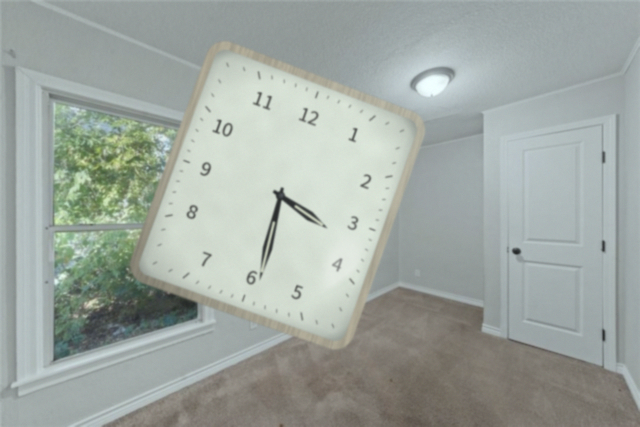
3:29
